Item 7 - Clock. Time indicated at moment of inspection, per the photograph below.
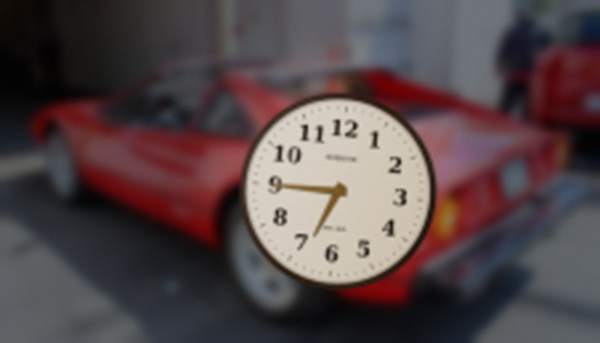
6:45
